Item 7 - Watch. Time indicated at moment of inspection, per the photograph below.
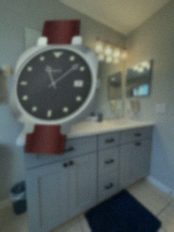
11:08
